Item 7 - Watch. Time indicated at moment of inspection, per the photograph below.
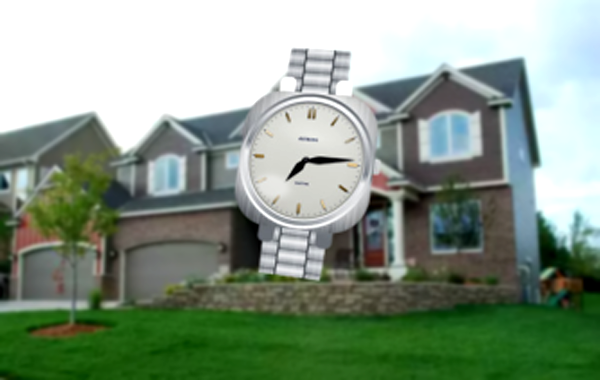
7:14
